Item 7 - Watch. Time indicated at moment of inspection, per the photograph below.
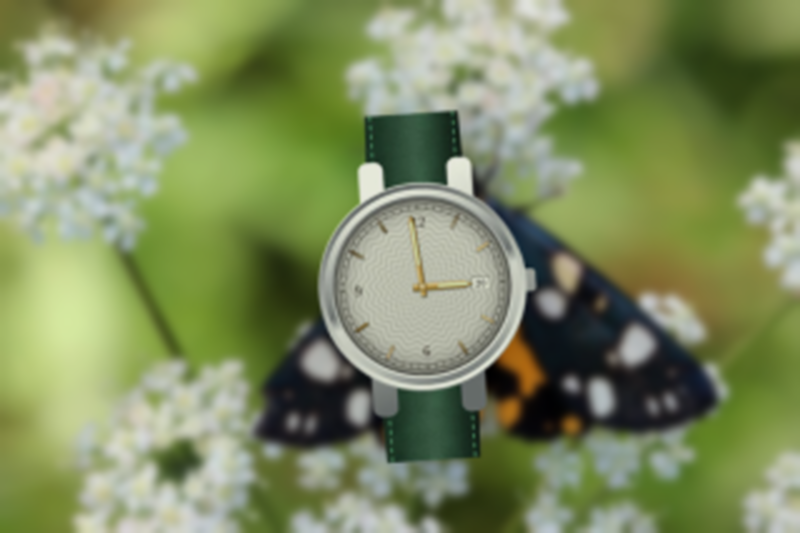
2:59
